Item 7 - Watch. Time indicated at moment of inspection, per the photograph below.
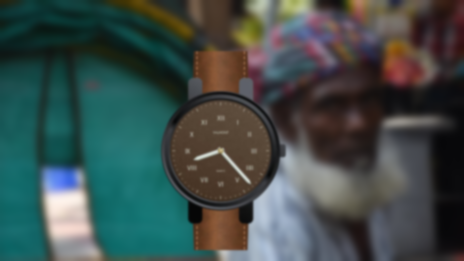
8:23
